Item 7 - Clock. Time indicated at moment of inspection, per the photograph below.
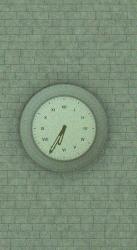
6:35
